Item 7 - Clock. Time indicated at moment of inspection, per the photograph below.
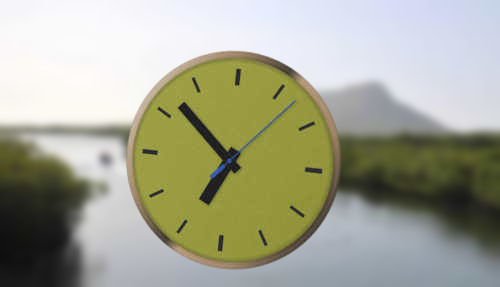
6:52:07
